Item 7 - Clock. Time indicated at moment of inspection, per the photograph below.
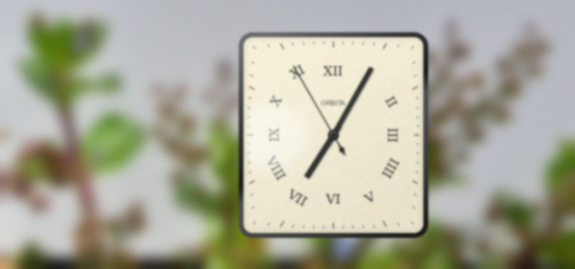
7:04:55
